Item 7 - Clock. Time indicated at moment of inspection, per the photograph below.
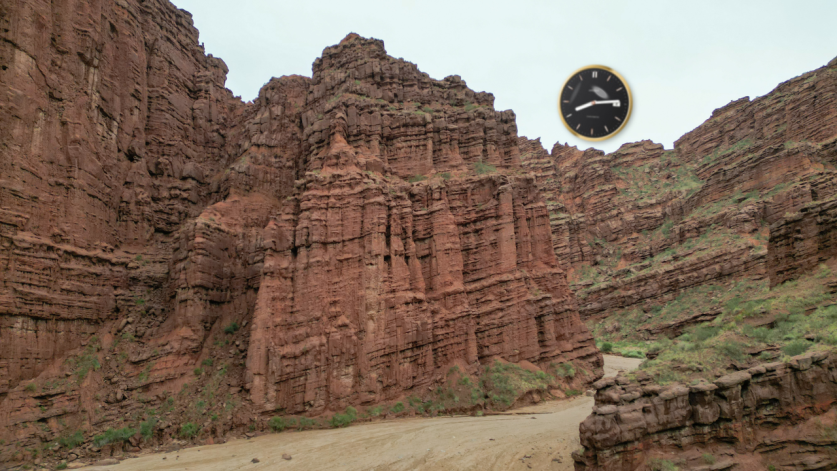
8:14
